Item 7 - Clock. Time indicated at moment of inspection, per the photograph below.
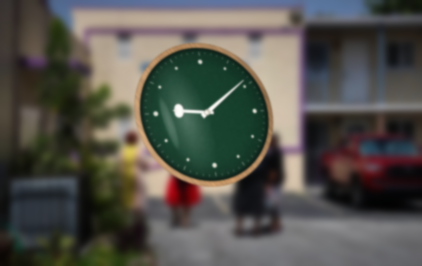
9:09
